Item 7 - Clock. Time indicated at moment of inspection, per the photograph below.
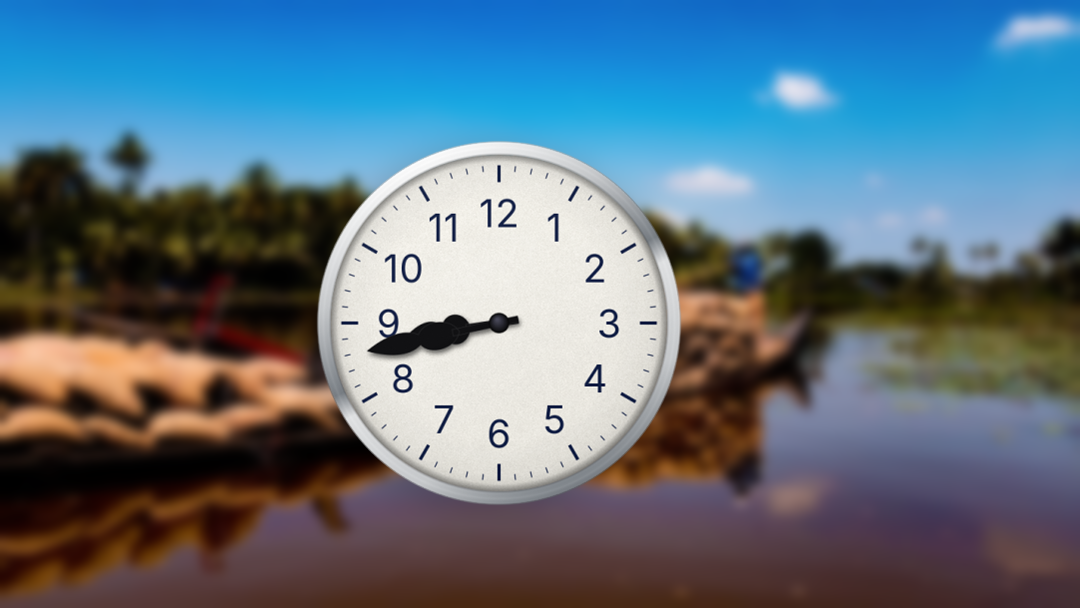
8:43
